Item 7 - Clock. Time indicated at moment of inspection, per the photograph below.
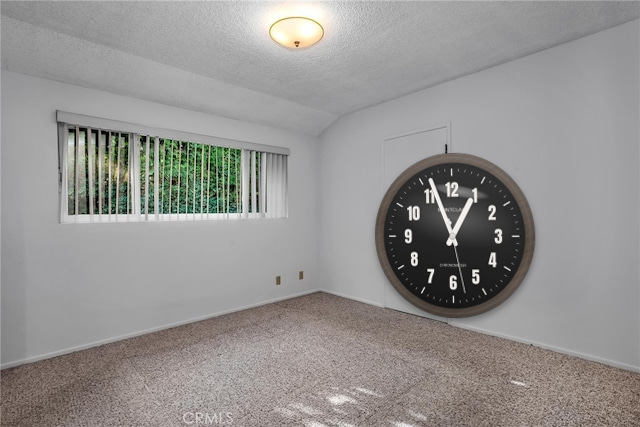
12:56:28
